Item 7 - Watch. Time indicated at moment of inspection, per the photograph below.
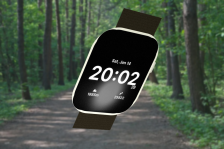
20:02
